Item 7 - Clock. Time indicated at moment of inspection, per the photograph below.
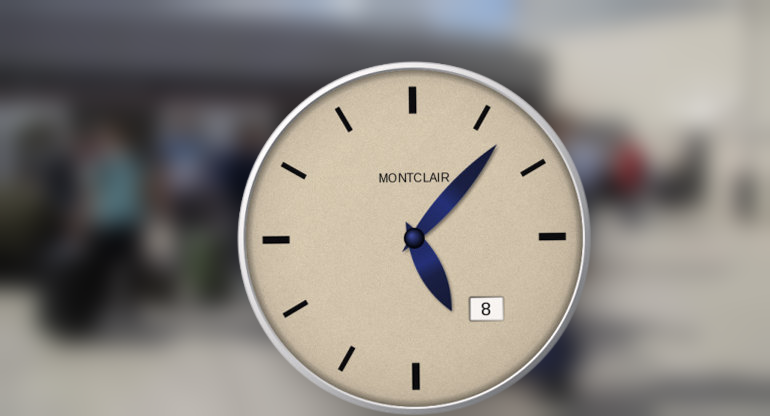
5:07
